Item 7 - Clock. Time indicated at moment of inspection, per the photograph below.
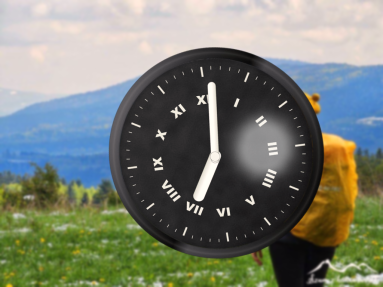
7:01
